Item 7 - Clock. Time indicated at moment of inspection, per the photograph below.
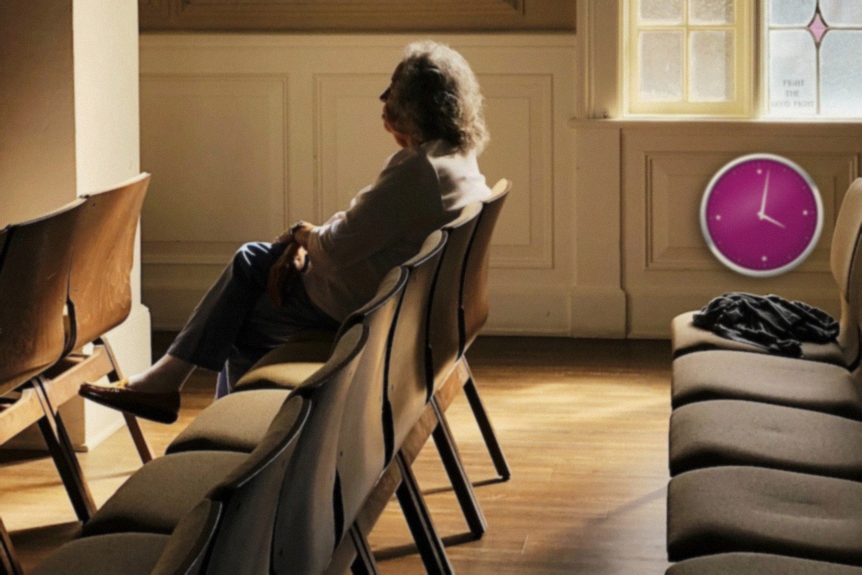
4:02
